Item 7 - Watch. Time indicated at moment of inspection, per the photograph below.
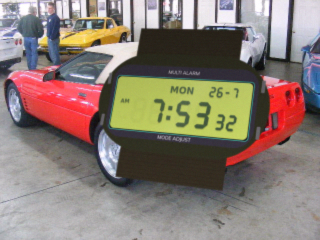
7:53:32
